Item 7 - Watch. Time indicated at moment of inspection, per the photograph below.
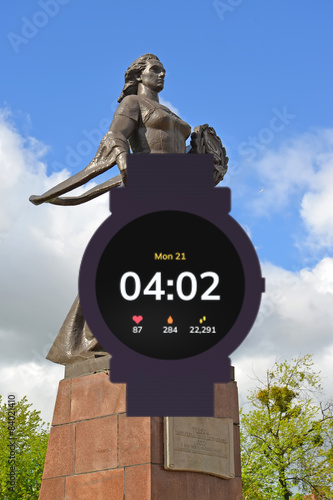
4:02
